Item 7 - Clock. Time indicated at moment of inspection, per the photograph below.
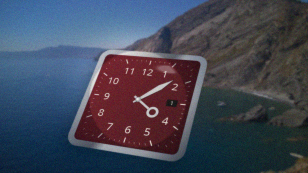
4:08
